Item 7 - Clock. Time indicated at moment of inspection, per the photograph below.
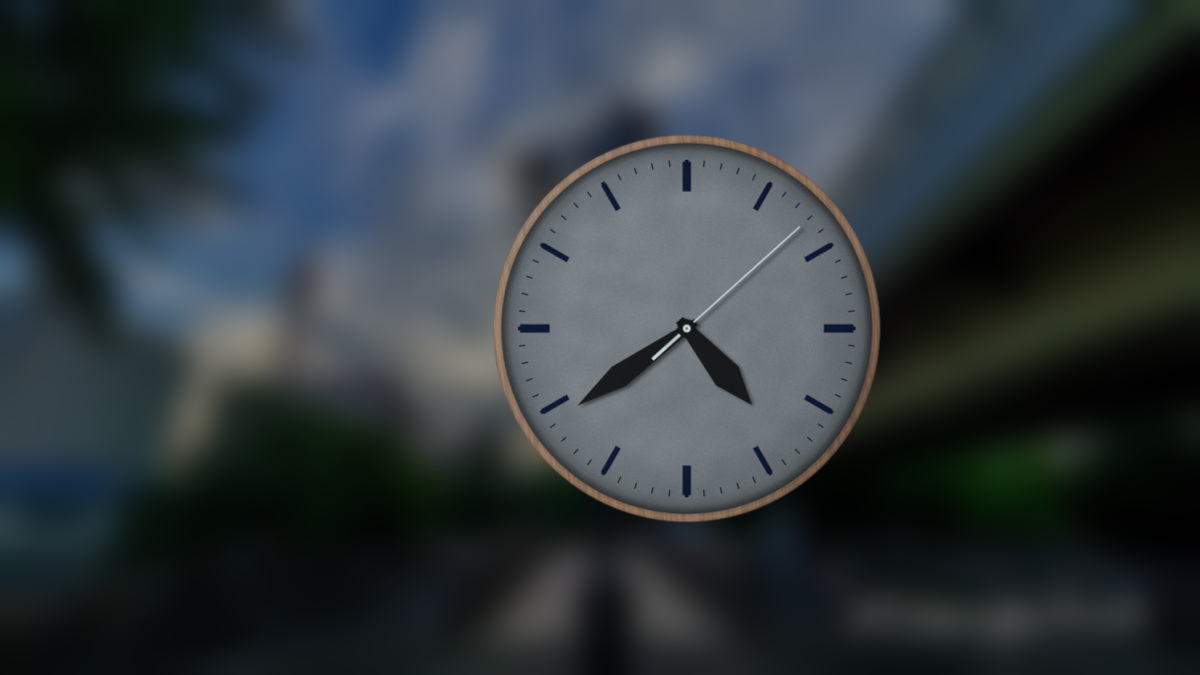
4:39:08
